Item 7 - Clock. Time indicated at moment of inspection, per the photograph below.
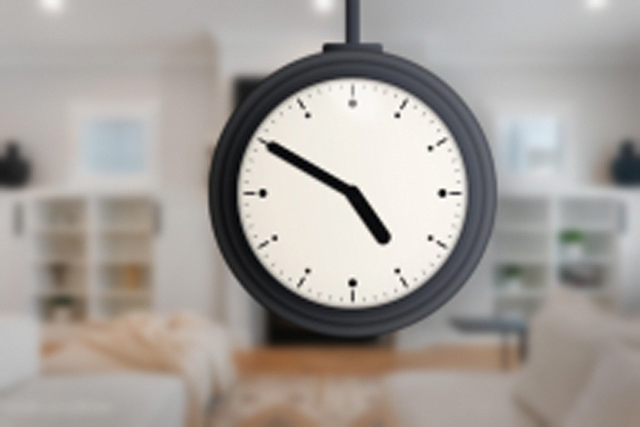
4:50
